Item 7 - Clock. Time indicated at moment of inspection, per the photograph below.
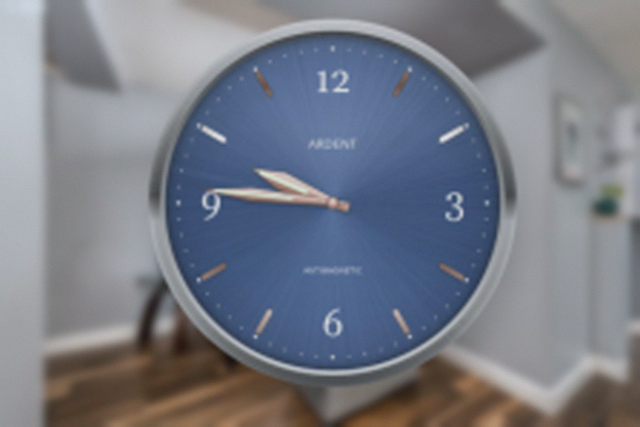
9:46
